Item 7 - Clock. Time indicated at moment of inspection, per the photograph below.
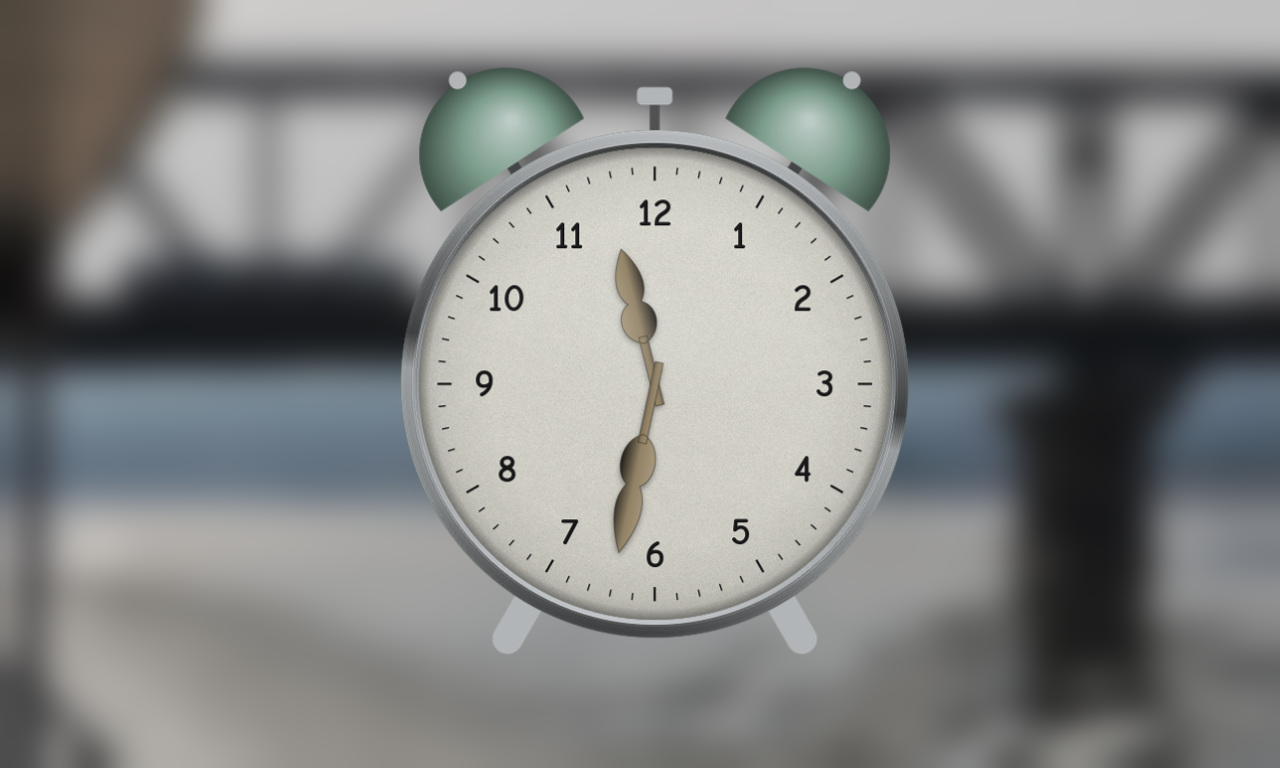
11:32
